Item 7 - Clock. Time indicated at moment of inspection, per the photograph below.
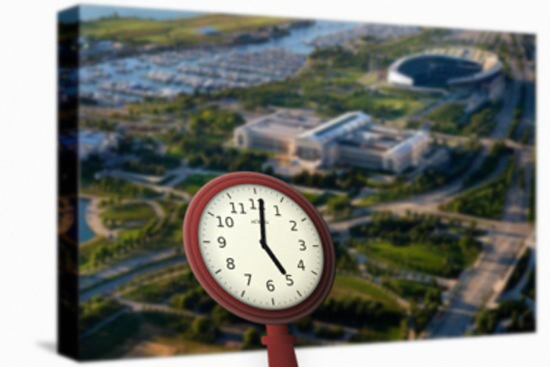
5:01
